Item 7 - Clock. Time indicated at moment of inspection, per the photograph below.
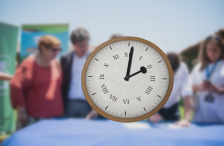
2:01
